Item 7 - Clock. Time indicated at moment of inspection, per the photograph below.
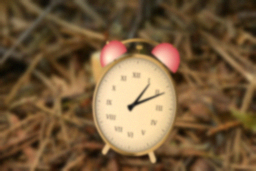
1:11
